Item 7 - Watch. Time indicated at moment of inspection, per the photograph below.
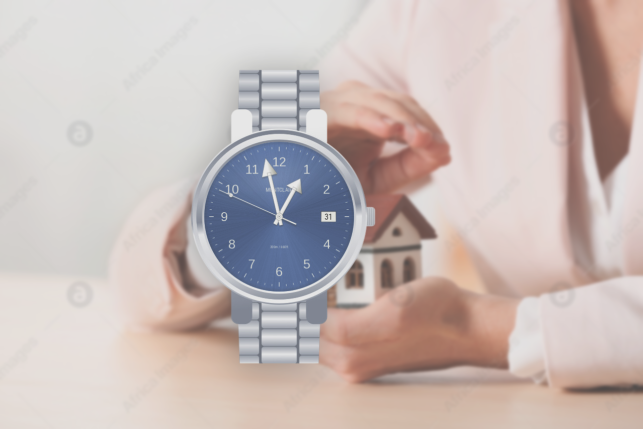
12:57:49
